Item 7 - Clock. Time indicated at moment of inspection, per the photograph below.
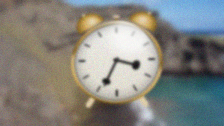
3:34
